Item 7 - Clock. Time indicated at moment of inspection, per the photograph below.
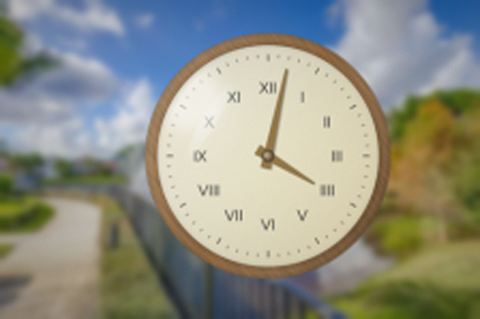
4:02
